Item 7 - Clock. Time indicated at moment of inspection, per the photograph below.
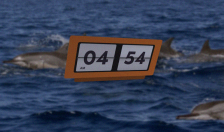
4:54
